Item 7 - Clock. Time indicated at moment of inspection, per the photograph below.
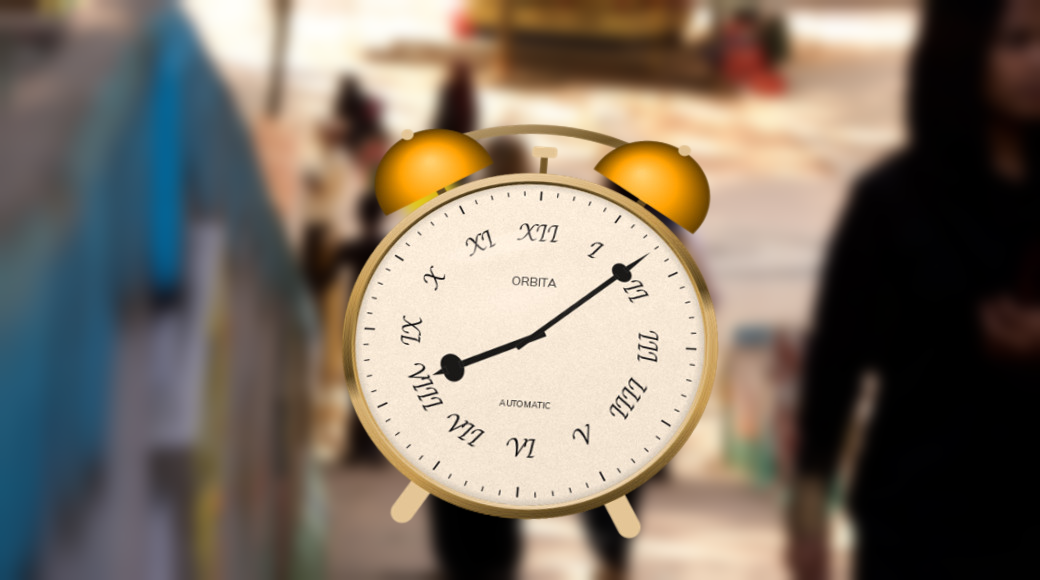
8:08
